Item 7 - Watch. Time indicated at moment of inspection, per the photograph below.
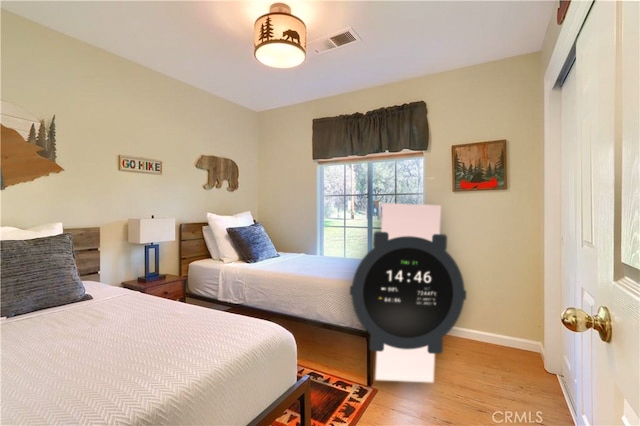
14:46
